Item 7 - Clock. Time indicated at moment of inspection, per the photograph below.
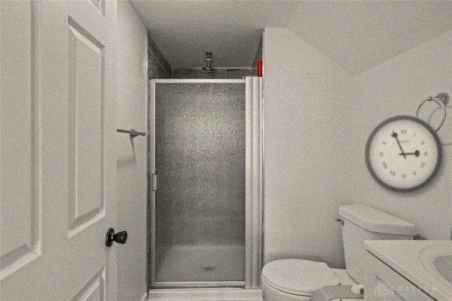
2:56
